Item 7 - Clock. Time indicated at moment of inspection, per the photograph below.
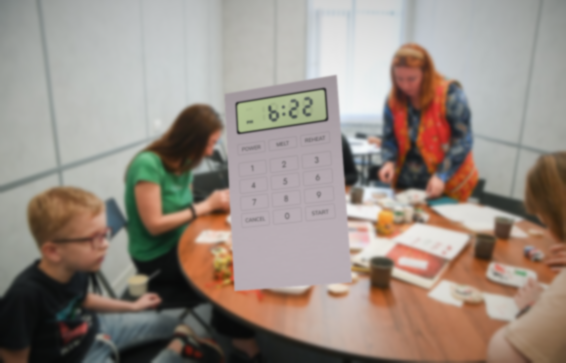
6:22
